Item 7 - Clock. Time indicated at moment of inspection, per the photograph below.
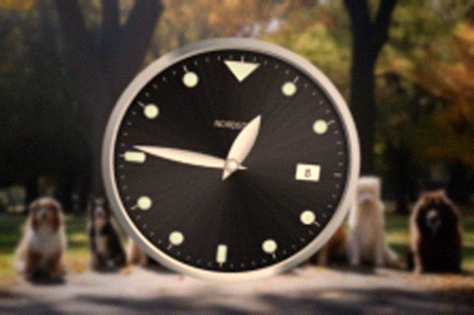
12:46
